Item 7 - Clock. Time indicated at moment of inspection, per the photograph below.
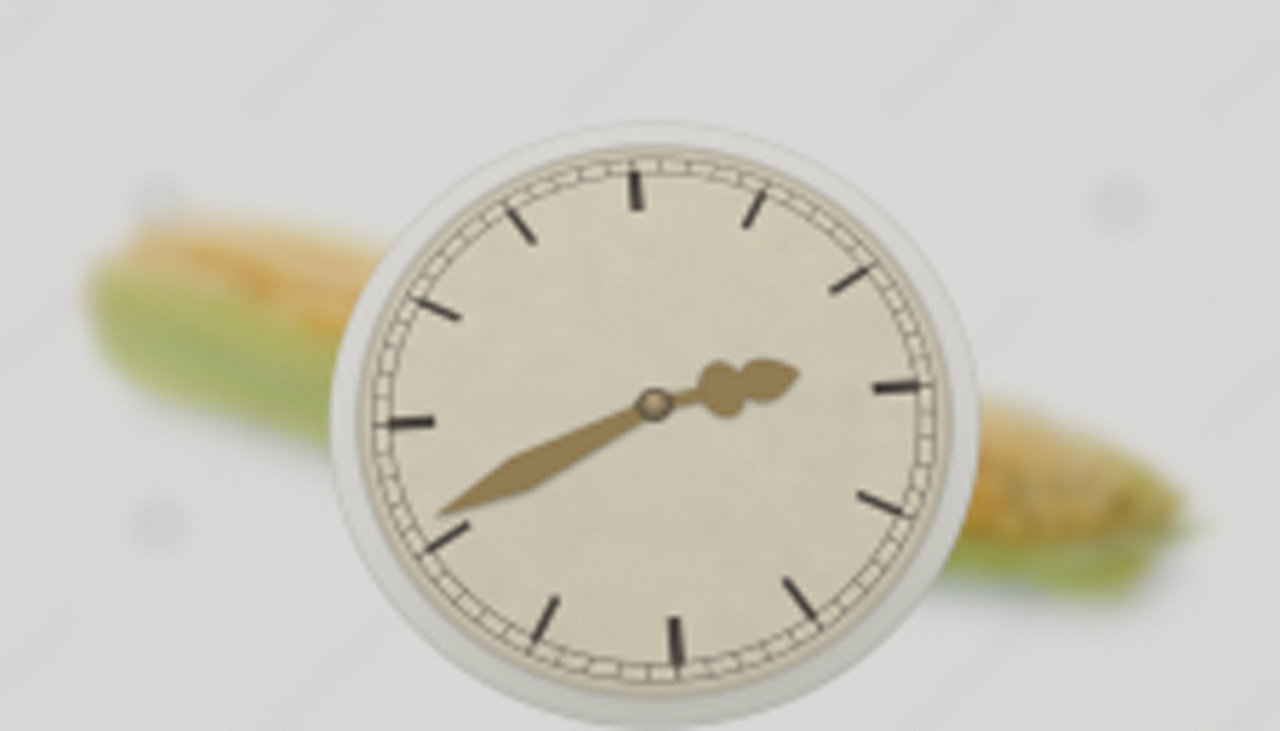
2:41
